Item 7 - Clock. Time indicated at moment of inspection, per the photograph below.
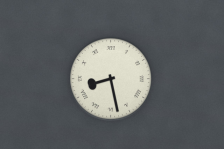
8:28
